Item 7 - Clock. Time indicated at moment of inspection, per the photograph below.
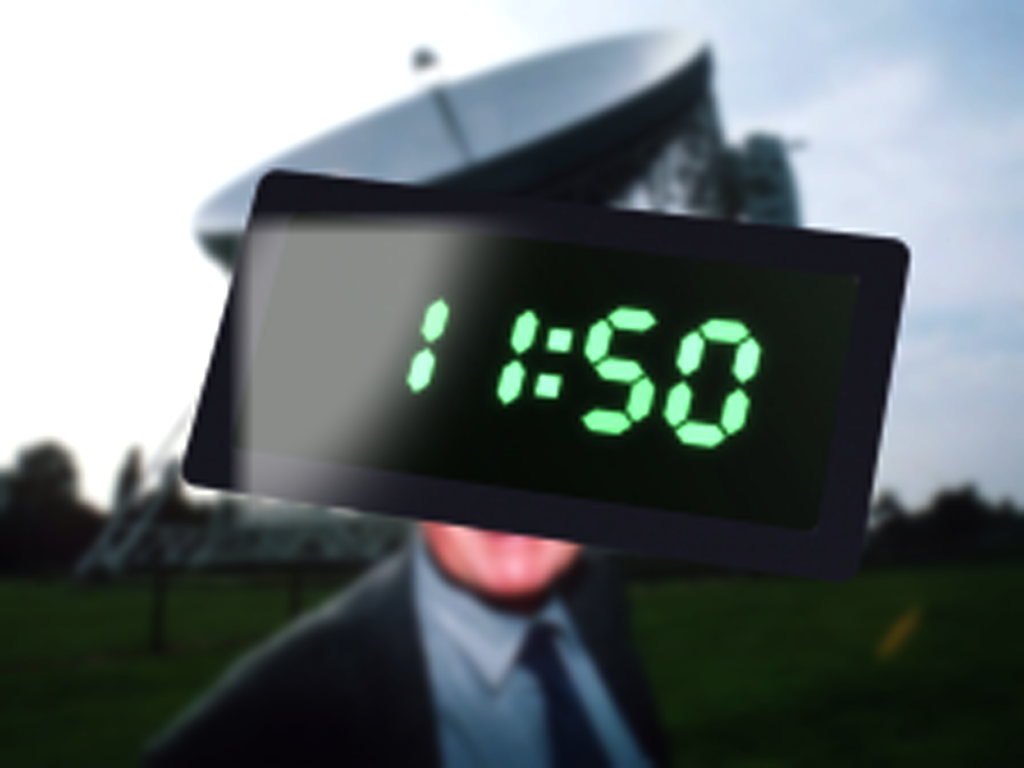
11:50
